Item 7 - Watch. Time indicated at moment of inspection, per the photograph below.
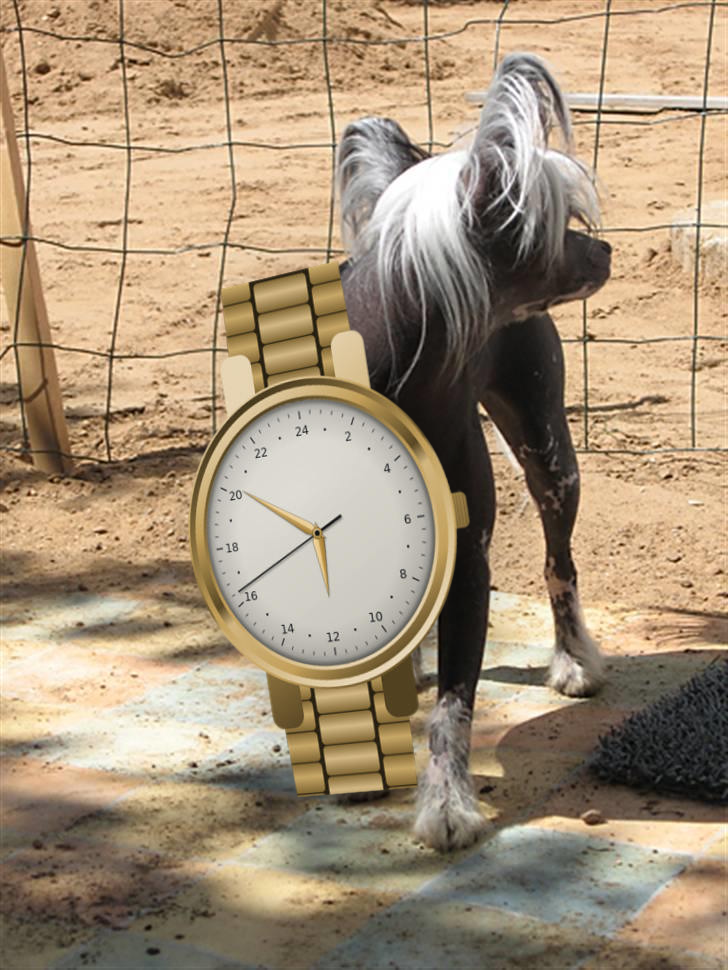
11:50:41
